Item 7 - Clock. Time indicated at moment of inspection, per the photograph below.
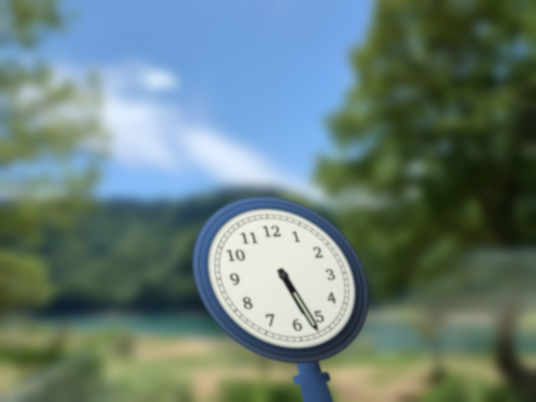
5:27
